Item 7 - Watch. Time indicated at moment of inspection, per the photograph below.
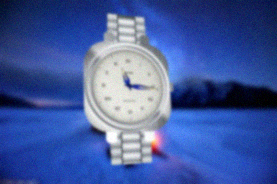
11:16
